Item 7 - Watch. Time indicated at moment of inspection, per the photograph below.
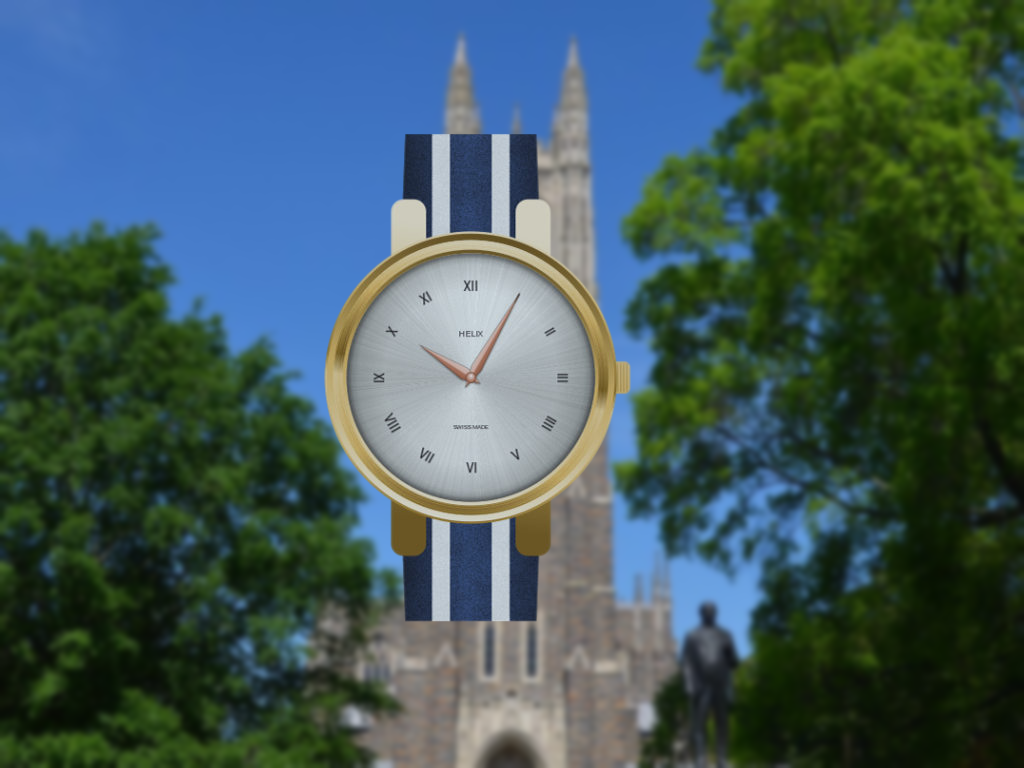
10:05
